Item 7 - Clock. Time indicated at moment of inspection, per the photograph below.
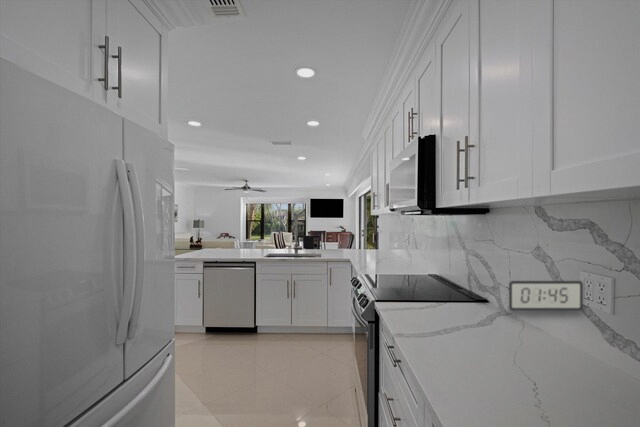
1:45
